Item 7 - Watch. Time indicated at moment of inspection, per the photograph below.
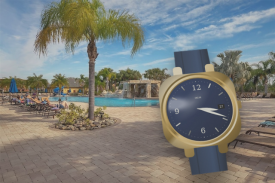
3:19
